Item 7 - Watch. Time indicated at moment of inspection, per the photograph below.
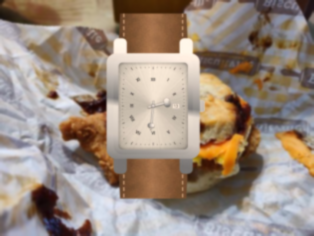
2:31
